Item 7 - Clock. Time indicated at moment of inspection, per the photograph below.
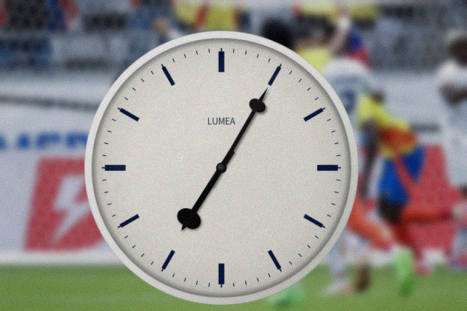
7:05
